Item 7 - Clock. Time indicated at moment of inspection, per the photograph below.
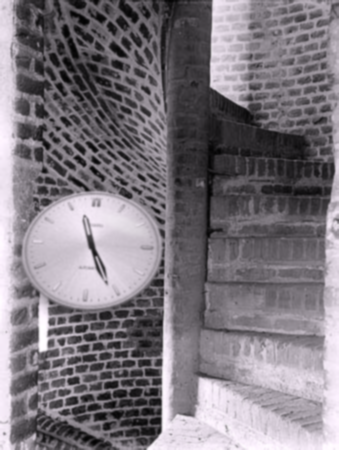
11:26
